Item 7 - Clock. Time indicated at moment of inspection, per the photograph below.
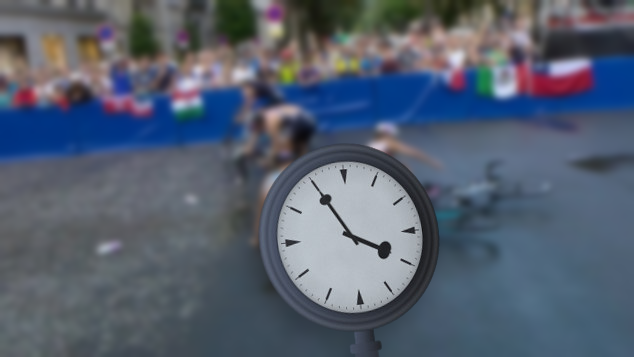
3:55
